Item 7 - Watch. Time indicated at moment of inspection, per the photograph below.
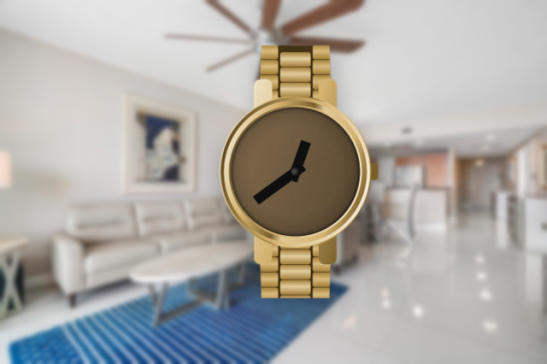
12:39
